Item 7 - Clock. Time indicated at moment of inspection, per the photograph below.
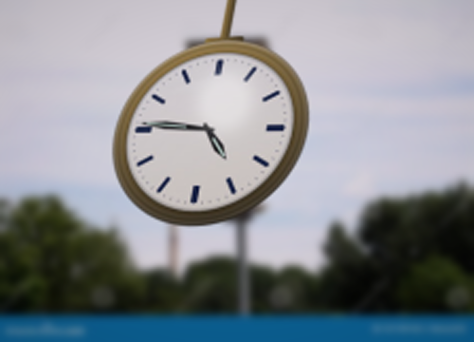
4:46
